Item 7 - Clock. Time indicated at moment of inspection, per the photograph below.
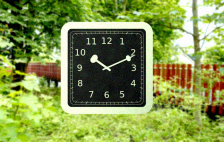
10:11
